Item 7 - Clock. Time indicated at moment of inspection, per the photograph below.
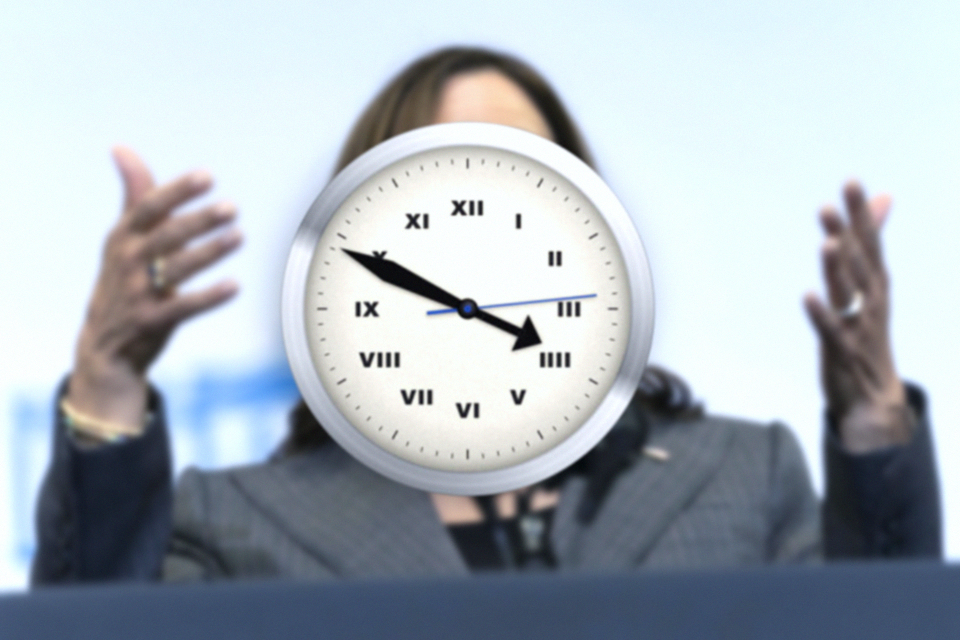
3:49:14
